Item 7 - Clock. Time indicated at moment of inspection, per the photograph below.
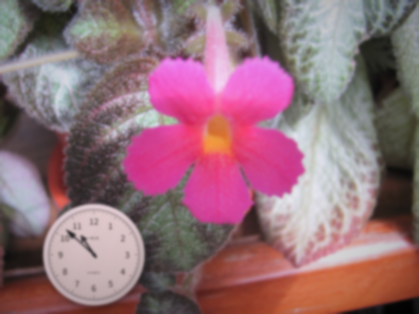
10:52
